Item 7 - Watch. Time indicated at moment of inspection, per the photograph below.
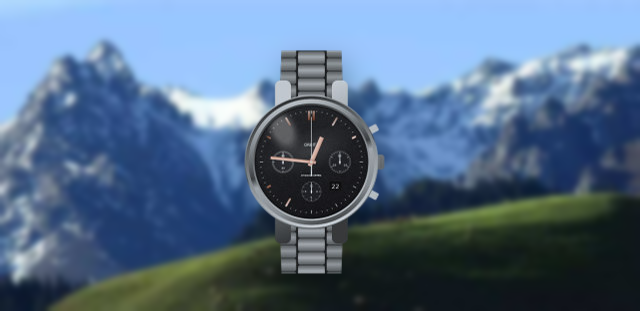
12:46
